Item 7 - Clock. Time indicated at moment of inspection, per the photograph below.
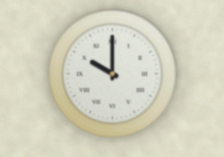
10:00
